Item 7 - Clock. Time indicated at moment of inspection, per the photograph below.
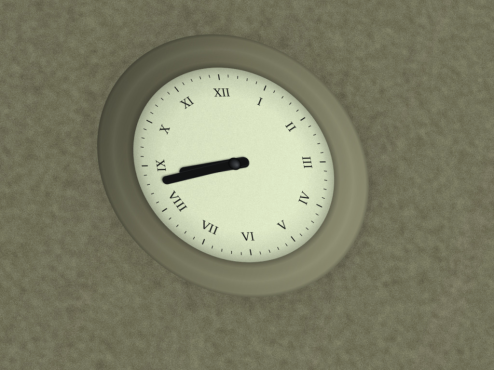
8:43
